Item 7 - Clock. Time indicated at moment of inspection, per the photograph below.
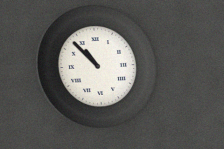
10:53
